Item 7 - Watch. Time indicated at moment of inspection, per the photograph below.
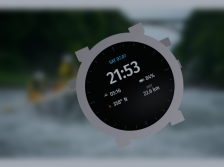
21:53
